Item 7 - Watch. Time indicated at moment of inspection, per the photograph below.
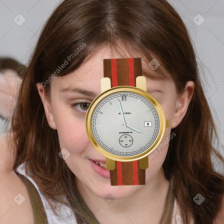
3:58
